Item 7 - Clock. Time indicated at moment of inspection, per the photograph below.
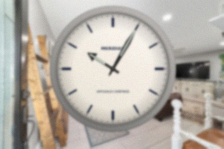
10:05
